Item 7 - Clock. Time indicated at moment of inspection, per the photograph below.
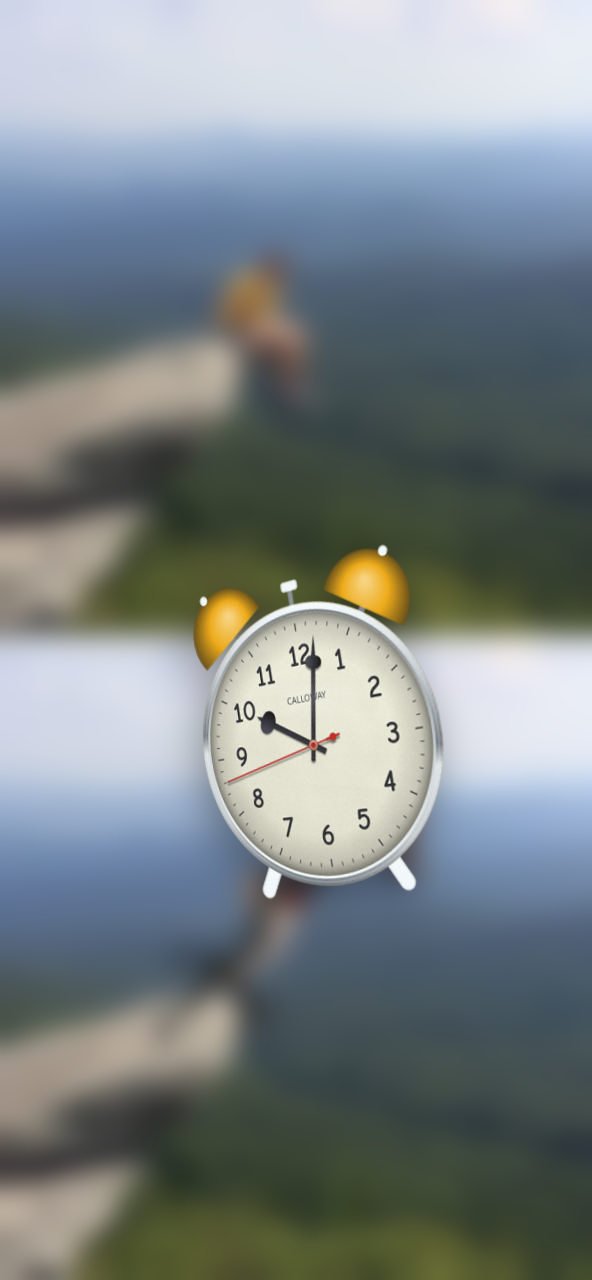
10:01:43
